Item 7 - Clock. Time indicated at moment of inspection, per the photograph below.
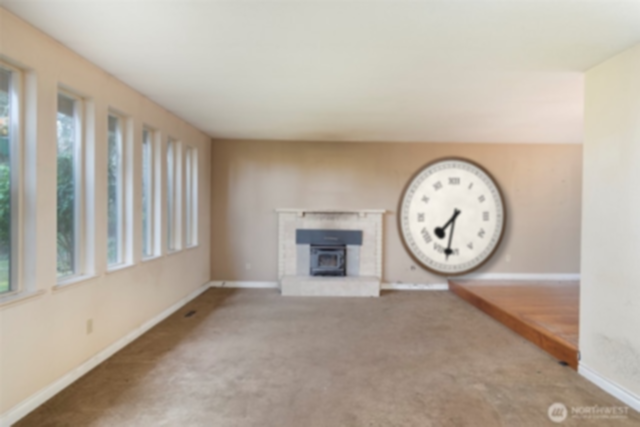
7:32
